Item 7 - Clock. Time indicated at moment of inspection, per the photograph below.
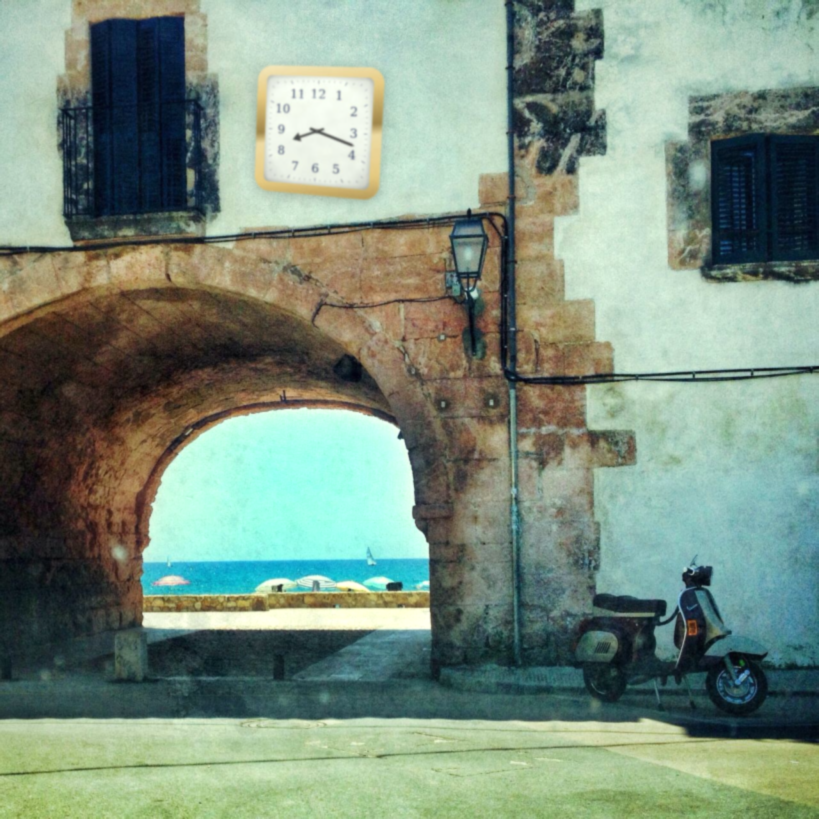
8:18
